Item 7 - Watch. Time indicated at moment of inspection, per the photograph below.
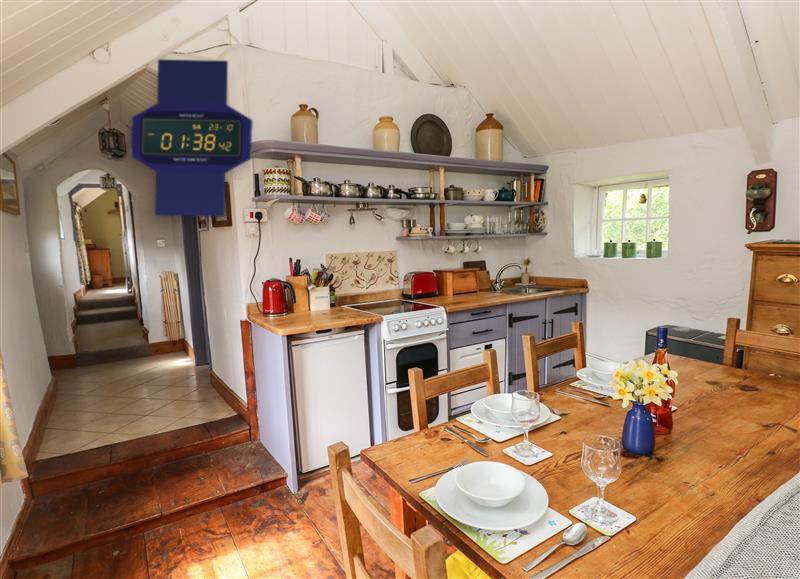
1:38
